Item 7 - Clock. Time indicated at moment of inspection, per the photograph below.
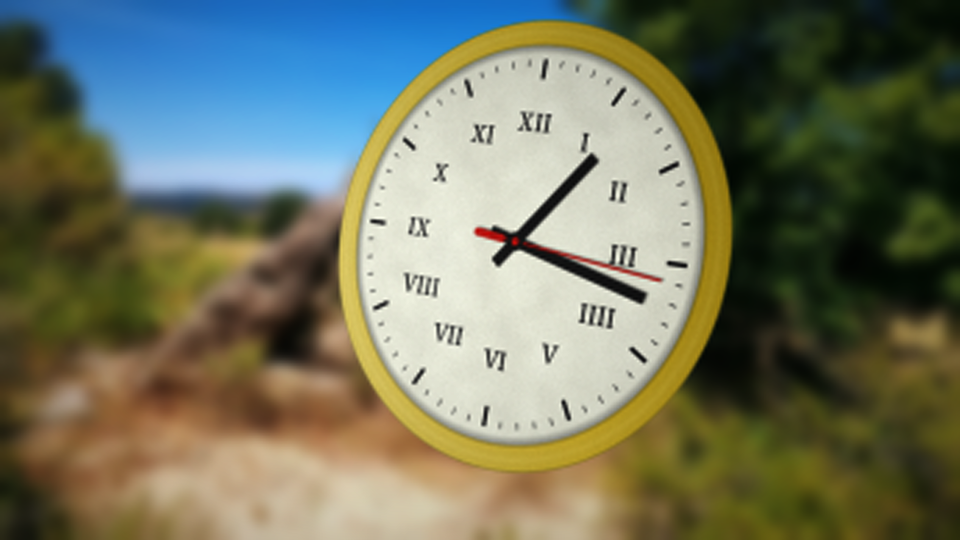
1:17:16
